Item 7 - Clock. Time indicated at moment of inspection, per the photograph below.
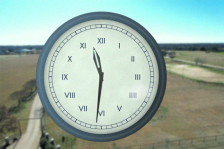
11:31
